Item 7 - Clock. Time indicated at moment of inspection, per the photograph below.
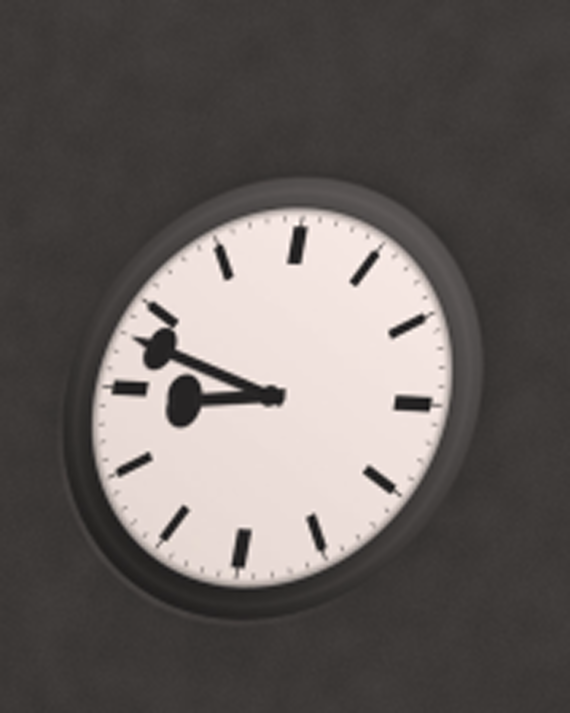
8:48
